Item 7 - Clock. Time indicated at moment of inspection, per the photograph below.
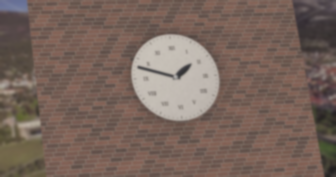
1:48
